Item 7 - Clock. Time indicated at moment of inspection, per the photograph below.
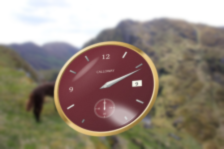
2:11
